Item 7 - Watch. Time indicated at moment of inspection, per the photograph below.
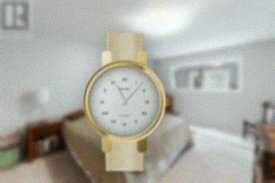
11:07
